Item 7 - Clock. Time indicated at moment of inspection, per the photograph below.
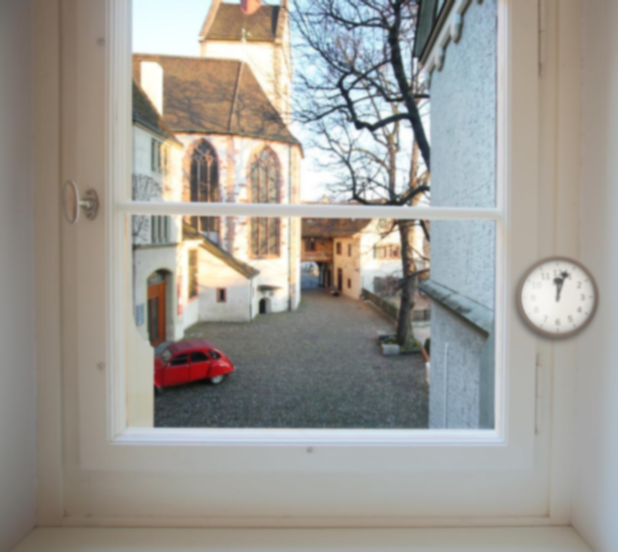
12:03
